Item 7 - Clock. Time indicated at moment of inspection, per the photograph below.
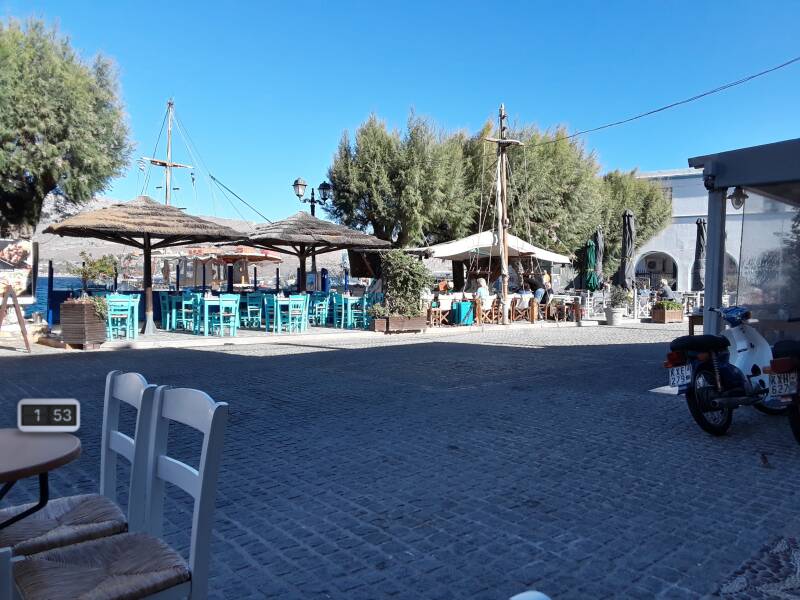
1:53
